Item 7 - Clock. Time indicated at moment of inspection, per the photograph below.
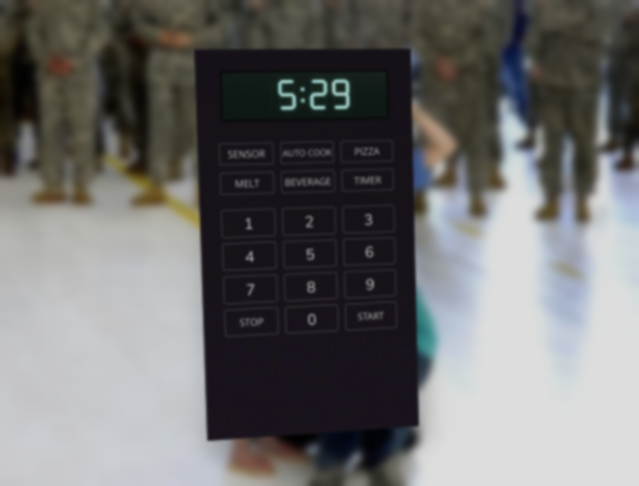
5:29
